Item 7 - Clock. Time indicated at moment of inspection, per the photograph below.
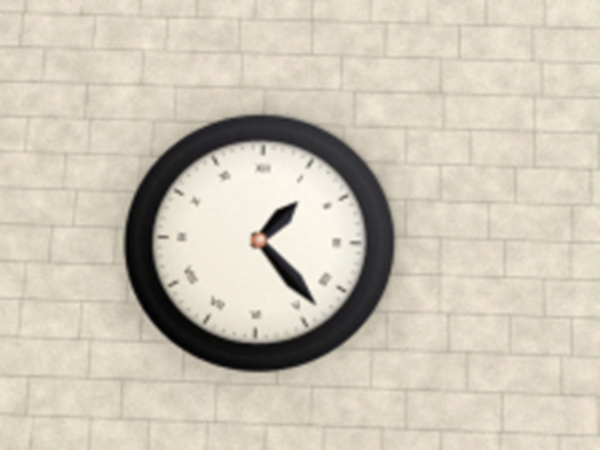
1:23
